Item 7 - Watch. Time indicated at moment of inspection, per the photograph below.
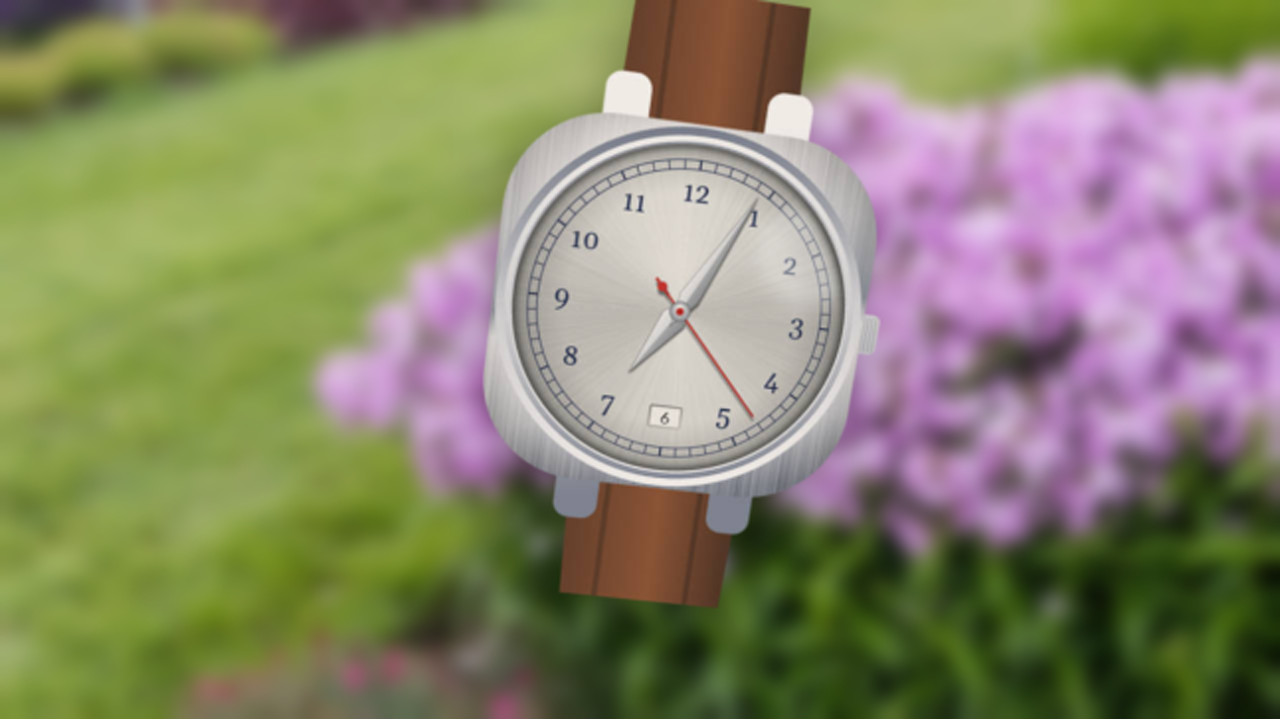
7:04:23
